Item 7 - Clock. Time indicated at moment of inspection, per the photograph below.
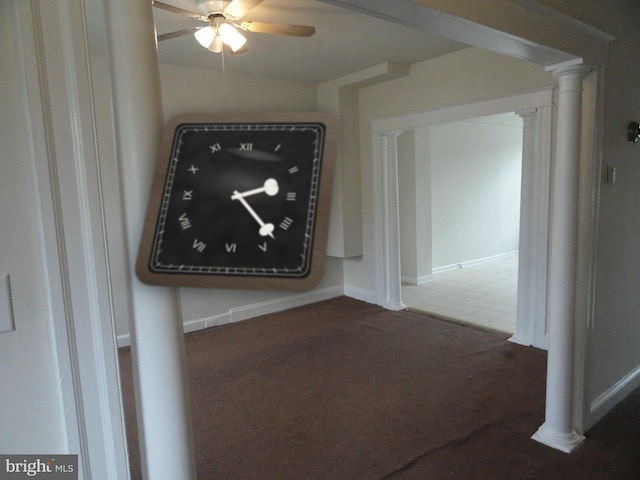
2:23
